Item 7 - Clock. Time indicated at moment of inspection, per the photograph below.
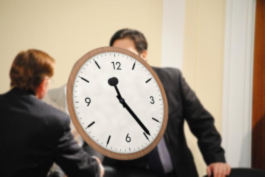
11:24
